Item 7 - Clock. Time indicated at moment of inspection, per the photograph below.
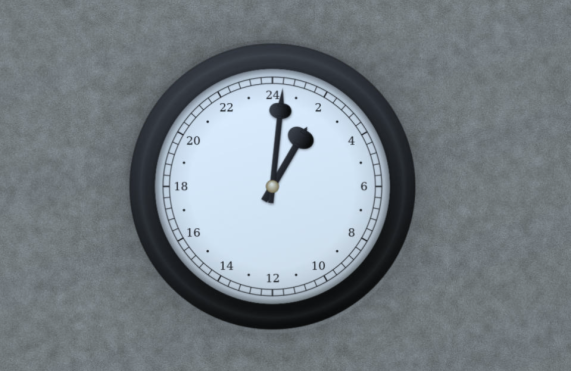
2:01
